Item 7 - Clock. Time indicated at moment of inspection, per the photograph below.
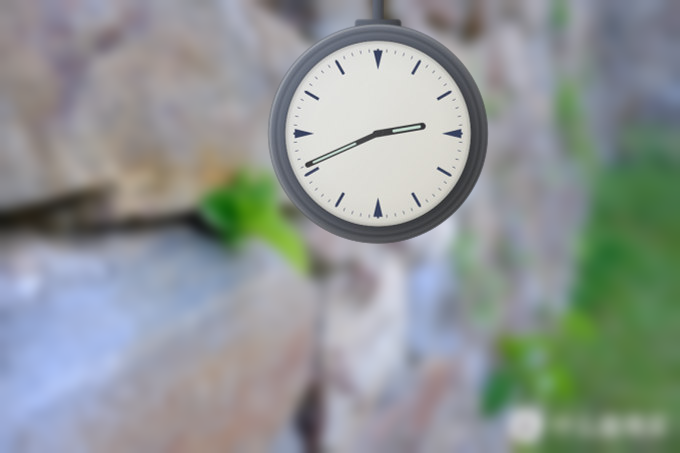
2:41
